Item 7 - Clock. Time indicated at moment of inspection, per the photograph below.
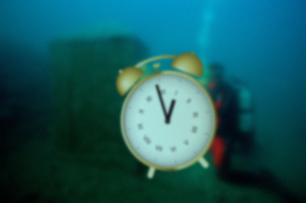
12:59
